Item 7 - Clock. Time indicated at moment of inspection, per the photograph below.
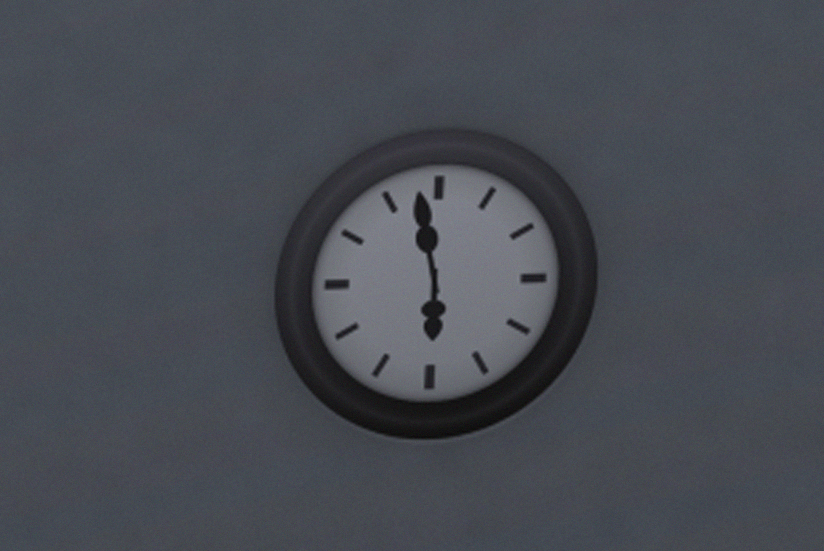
5:58
